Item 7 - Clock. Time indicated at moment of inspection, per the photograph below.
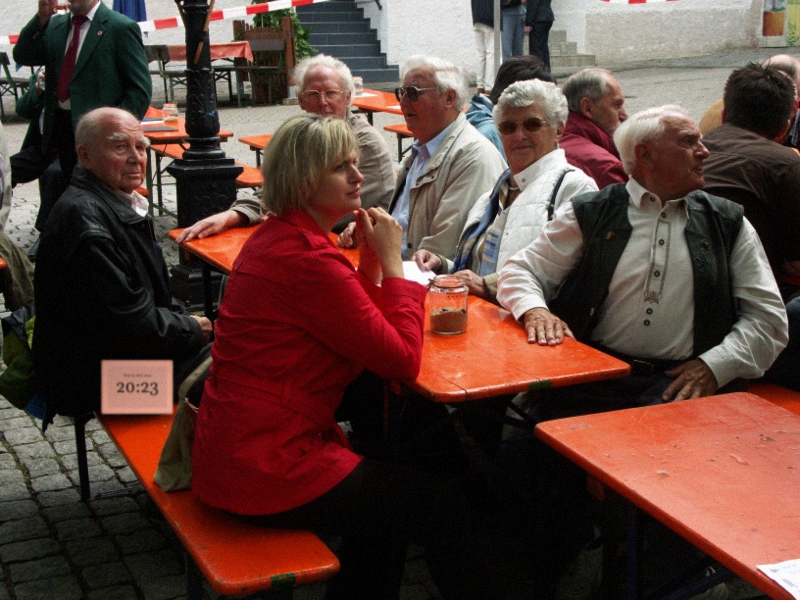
20:23
